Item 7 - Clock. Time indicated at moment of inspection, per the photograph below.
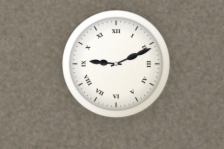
9:11
